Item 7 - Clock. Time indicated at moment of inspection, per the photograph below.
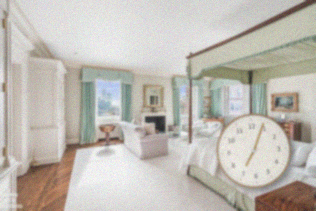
7:04
